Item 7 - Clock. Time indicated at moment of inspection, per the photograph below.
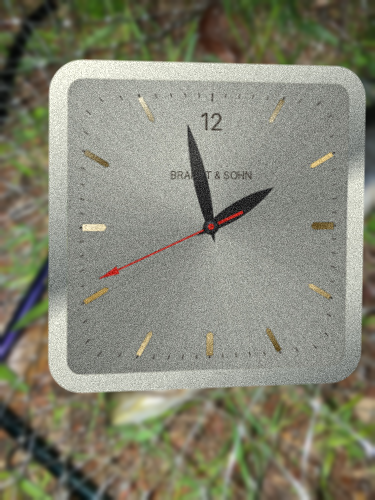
1:57:41
